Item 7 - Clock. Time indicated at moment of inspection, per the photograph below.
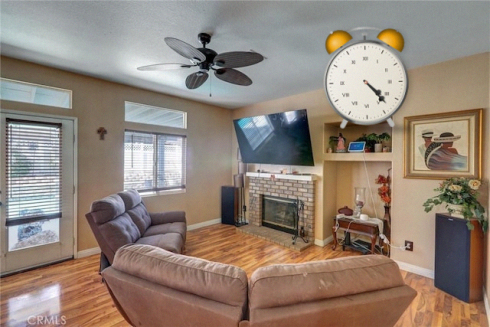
4:23
